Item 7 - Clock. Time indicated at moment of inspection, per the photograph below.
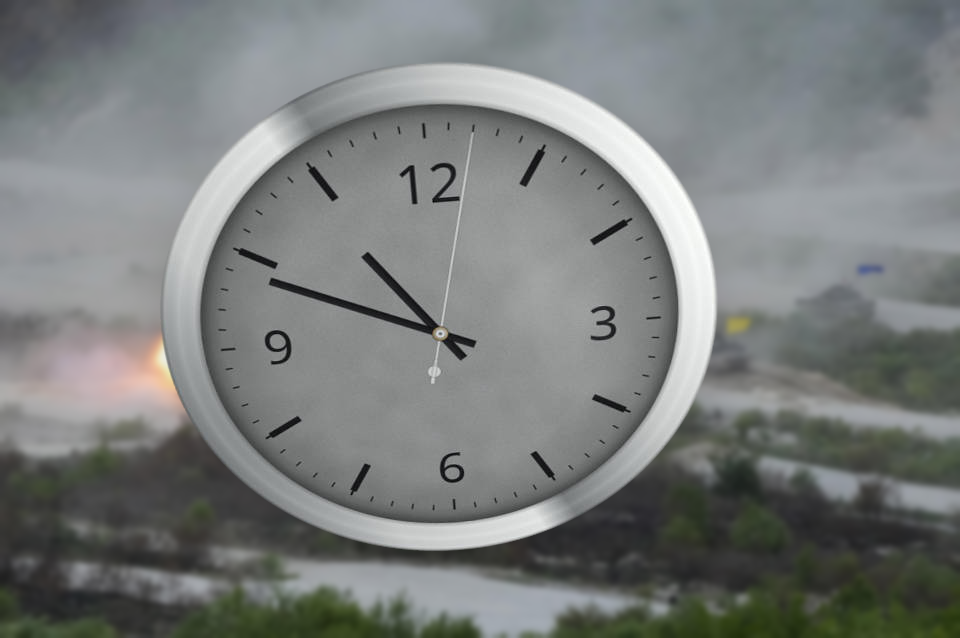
10:49:02
